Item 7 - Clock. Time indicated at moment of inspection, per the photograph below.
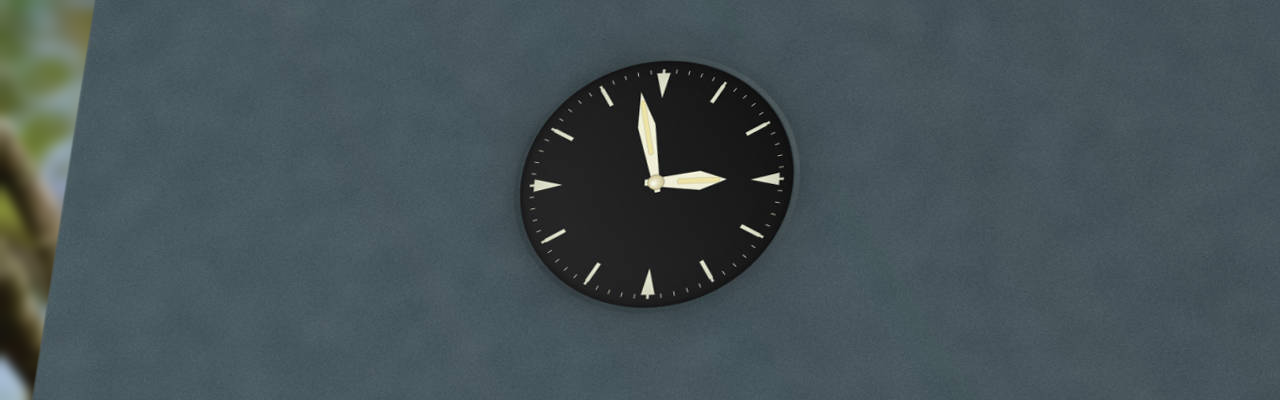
2:58
